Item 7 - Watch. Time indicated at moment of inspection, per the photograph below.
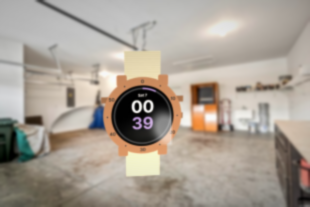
0:39
